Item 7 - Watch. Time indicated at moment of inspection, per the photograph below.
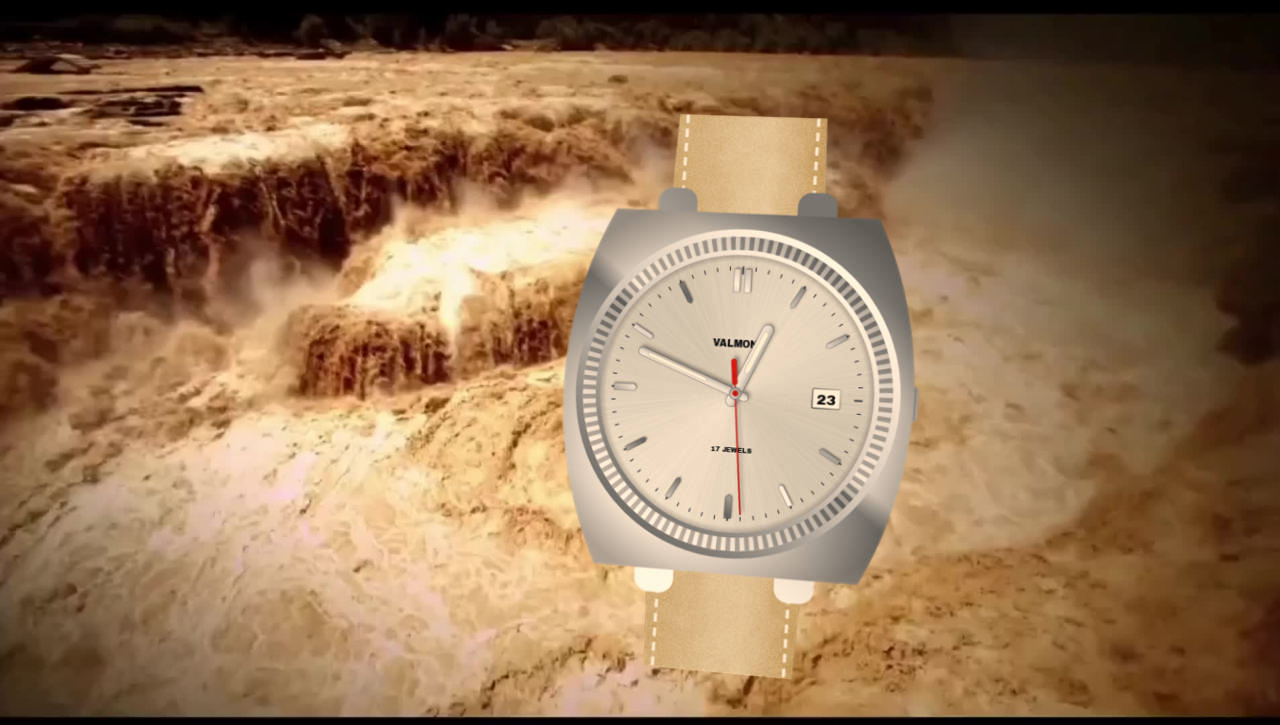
12:48:29
